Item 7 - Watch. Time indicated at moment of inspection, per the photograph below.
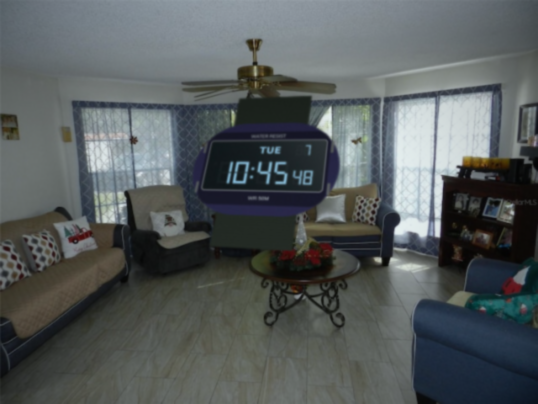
10:45:48
